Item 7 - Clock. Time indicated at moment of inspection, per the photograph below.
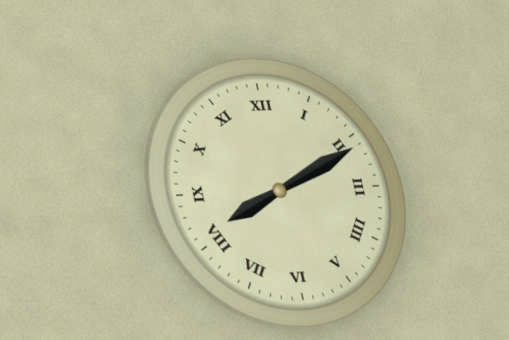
8:11
